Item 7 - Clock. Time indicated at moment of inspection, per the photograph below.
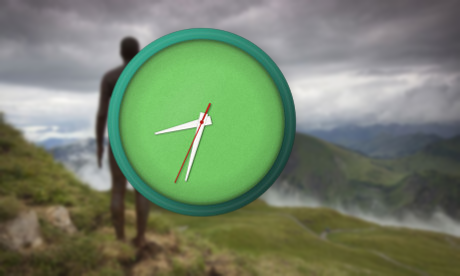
8:32:34
